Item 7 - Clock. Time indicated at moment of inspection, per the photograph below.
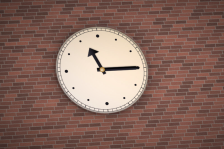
11:15
